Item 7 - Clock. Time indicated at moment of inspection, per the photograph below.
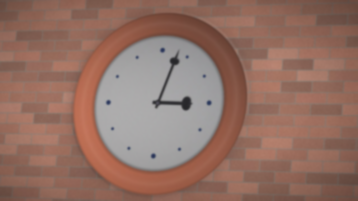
3:03
